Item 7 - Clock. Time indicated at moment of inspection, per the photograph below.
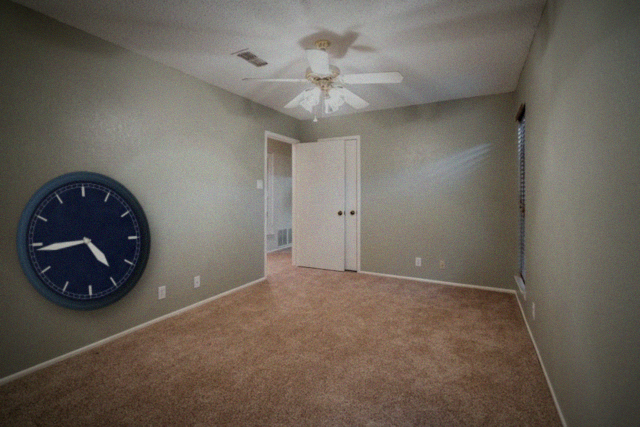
4:44
